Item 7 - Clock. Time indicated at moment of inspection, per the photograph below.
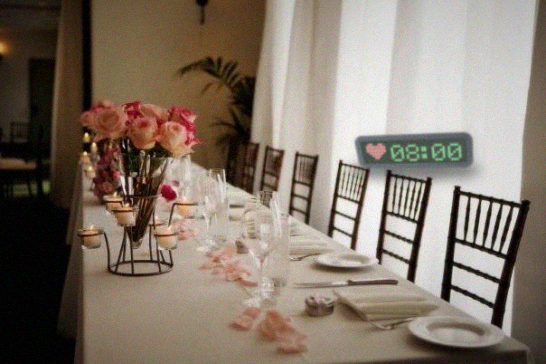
8:00
